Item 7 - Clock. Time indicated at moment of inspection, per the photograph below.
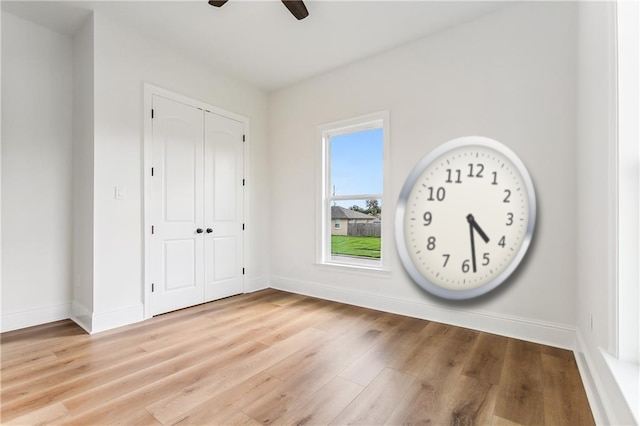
4:28
